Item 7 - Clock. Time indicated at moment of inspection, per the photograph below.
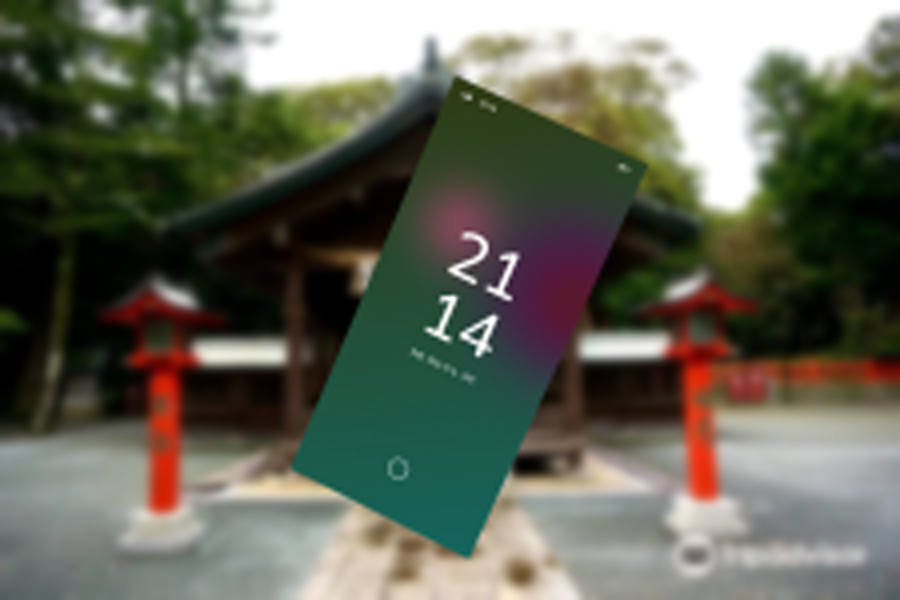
21:14
